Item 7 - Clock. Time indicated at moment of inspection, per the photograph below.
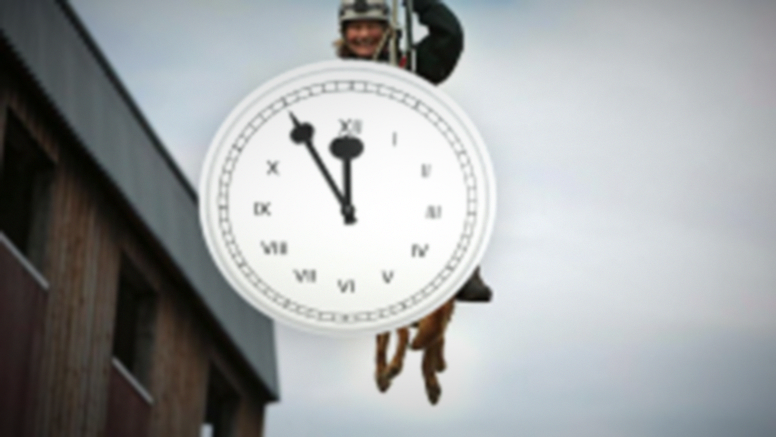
11:55
